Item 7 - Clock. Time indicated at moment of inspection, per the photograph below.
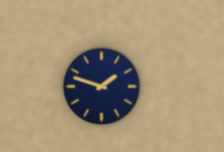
1:48
